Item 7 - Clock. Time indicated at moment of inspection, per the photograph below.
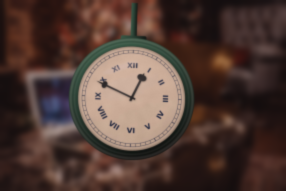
12:49
